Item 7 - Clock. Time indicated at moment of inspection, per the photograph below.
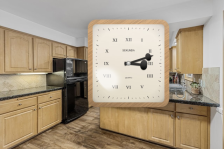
3:12
